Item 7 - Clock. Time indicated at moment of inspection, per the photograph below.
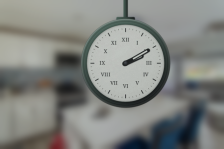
2:10
